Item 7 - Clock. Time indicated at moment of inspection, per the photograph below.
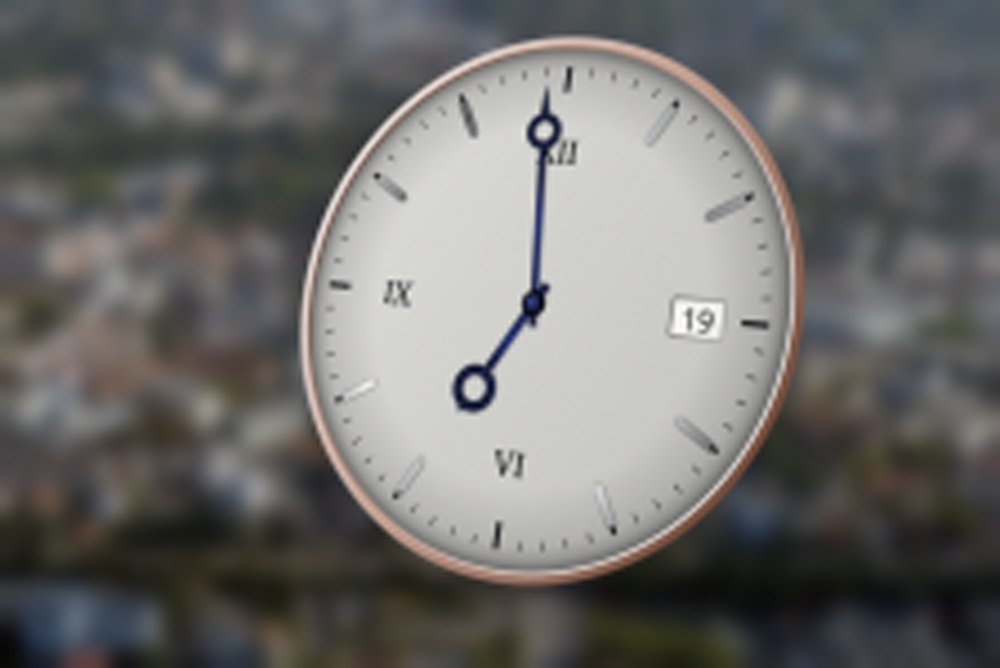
6:59
